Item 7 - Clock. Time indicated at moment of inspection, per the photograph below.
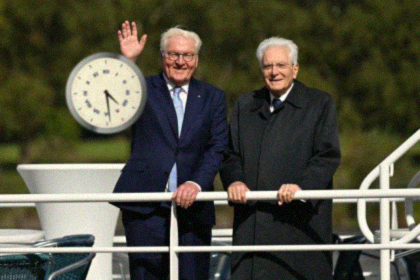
4:29
